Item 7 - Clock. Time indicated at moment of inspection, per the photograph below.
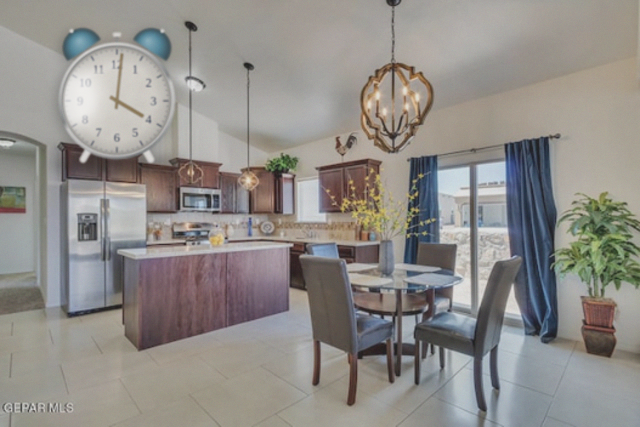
4:01
